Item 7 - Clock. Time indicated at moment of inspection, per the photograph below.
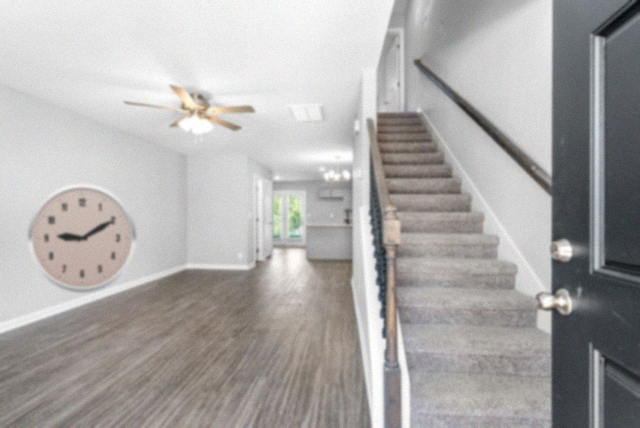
9:10
